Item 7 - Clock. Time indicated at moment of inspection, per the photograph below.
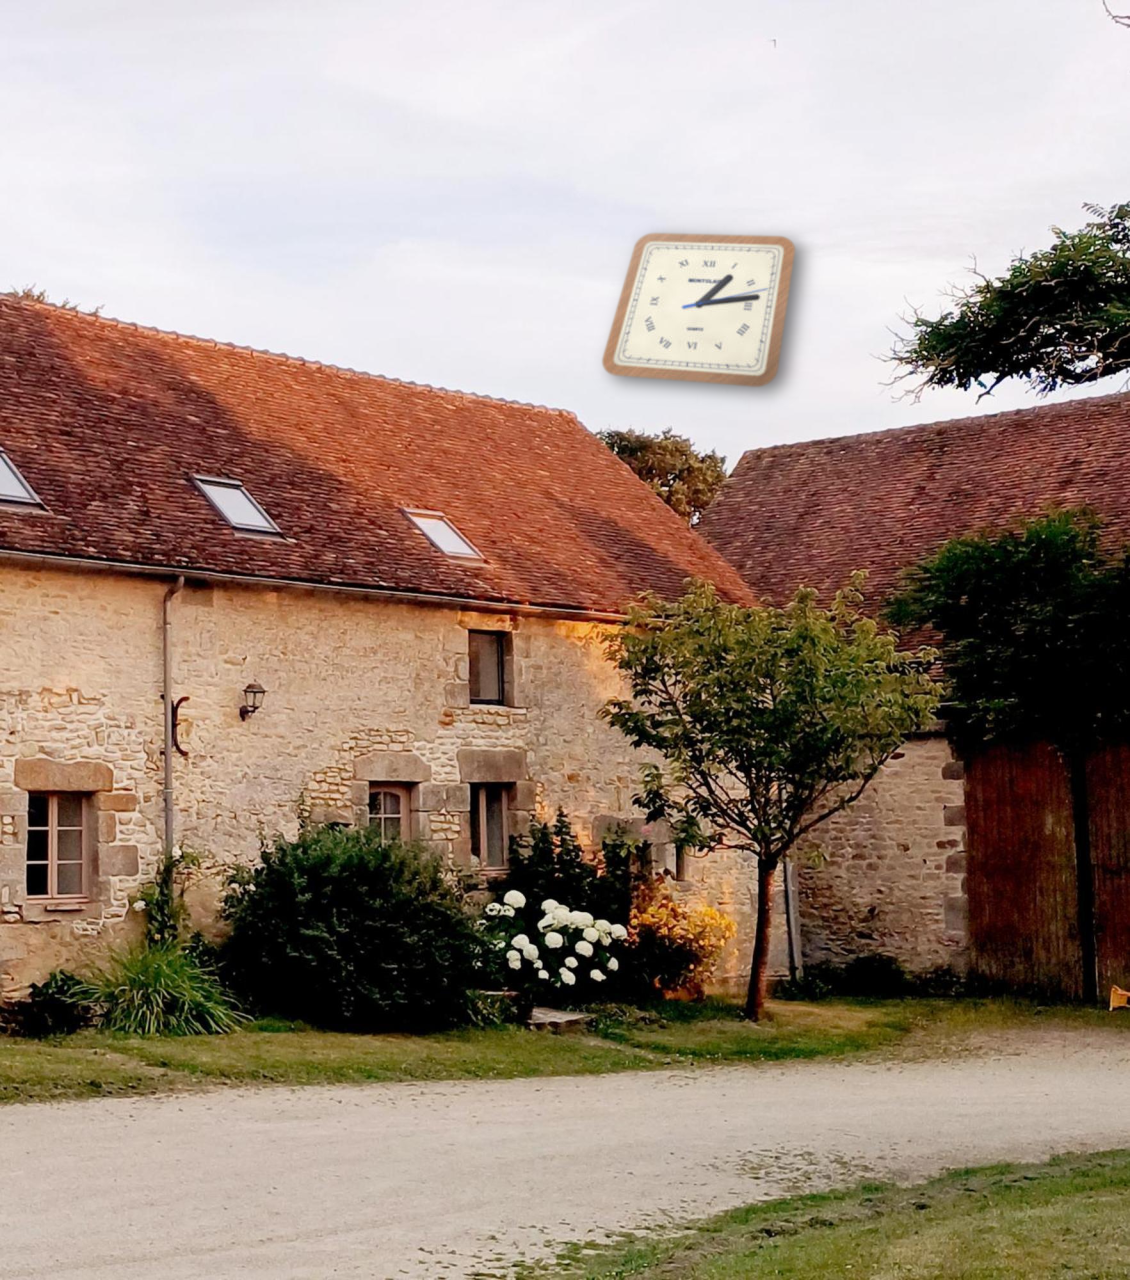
1:13:12
